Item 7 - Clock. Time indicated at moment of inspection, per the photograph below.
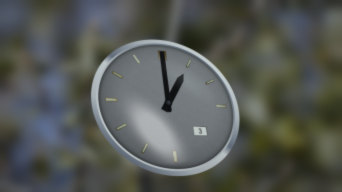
1:00
